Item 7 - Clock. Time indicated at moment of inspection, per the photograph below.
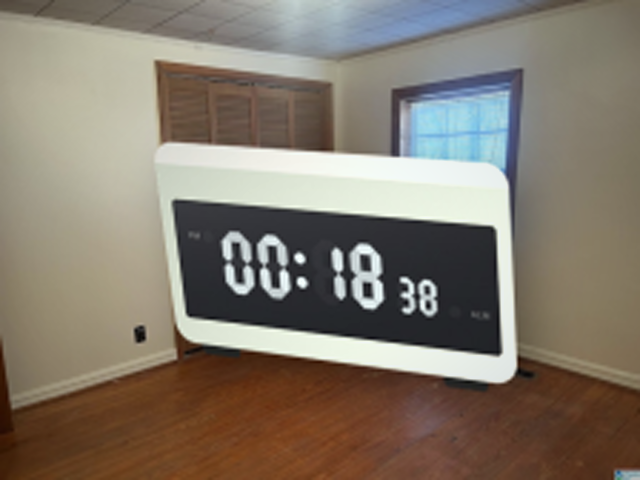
0:18:38
